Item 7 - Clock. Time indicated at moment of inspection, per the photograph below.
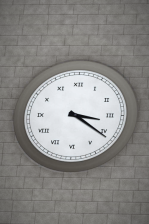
3:21
